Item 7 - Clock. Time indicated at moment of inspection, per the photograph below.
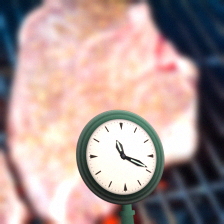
11:19
